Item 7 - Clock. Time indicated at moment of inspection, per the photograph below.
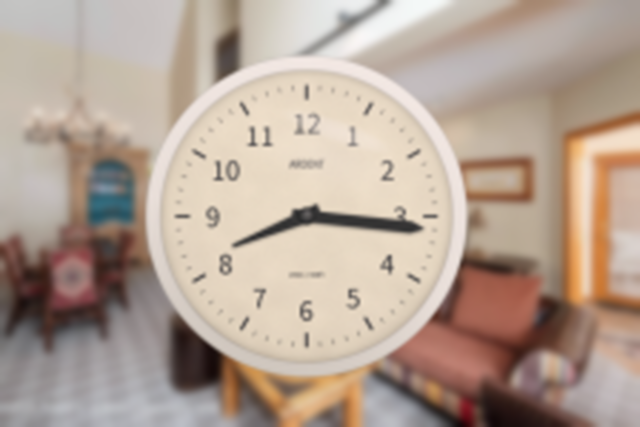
8:16
